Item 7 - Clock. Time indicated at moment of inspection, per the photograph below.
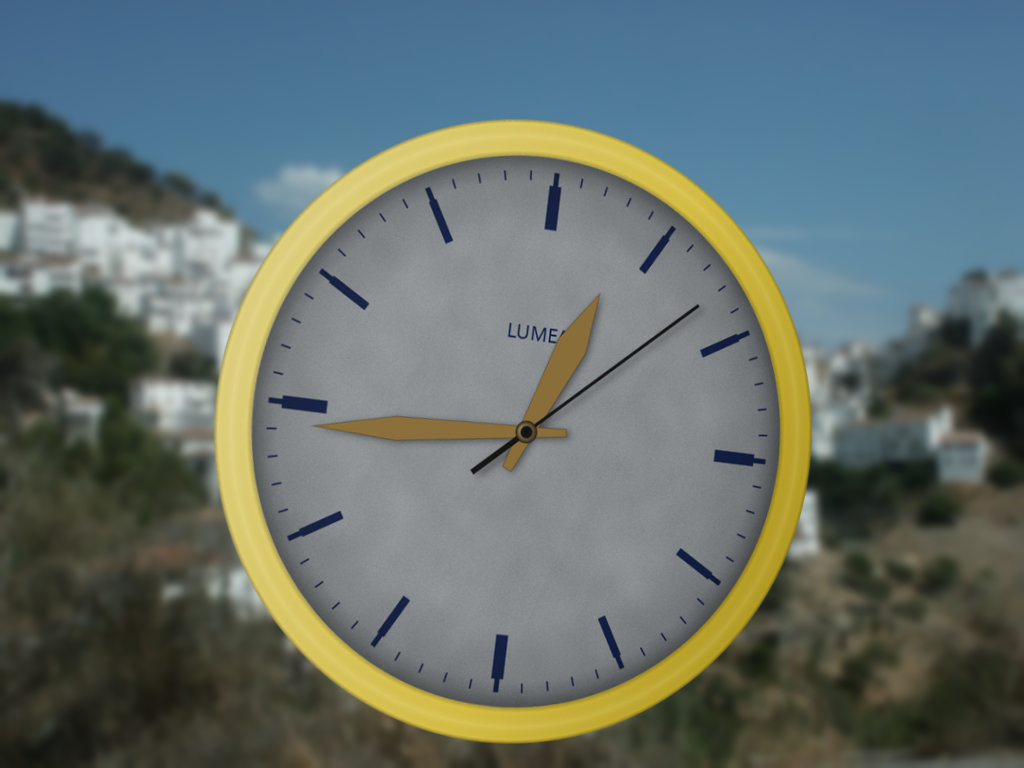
12:44:08
